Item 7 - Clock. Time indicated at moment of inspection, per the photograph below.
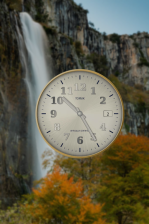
10:25
